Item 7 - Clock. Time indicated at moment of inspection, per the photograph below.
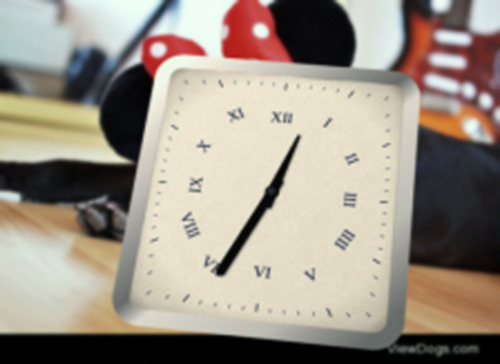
12:34
